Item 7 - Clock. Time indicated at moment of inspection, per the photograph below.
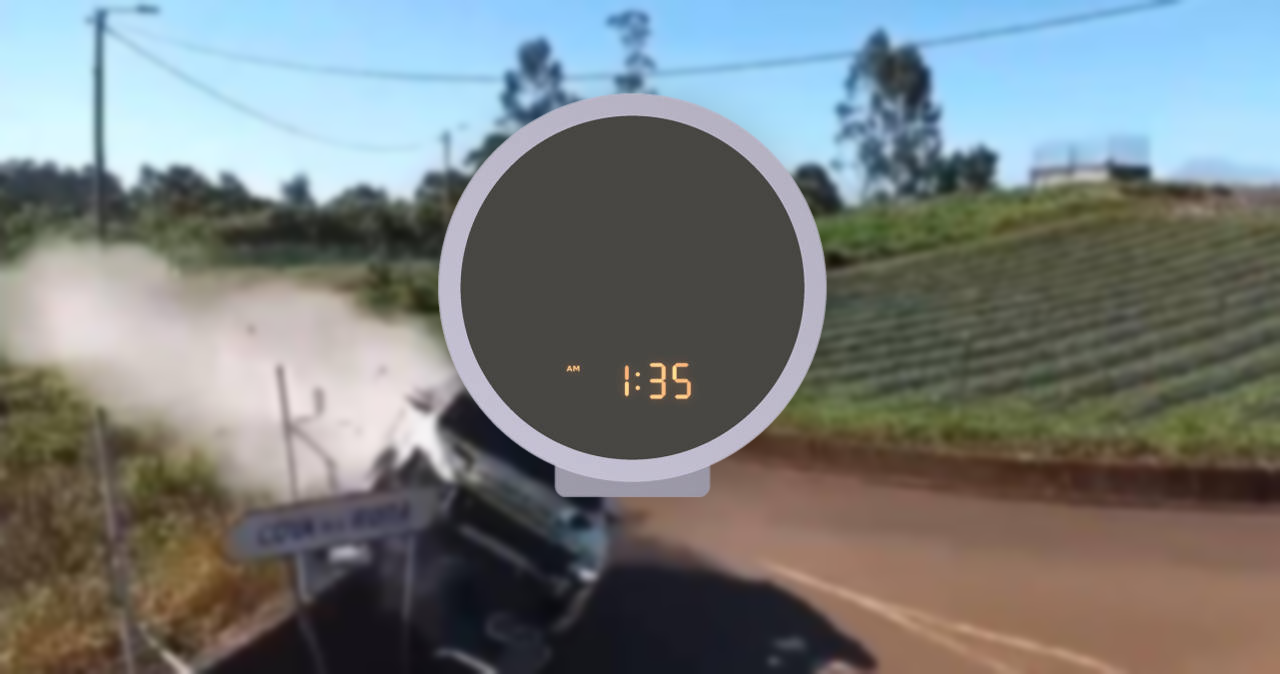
1:35
